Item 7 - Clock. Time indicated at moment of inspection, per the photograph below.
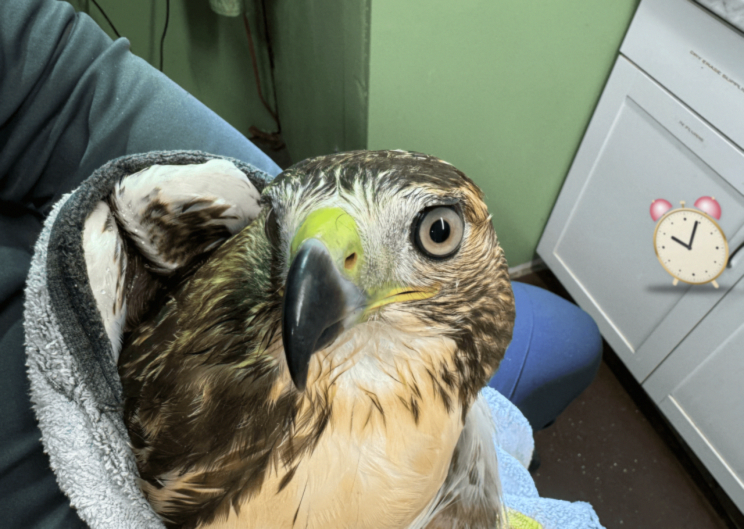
10:04
